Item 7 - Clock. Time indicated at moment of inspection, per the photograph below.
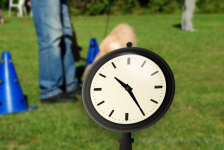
10:25
